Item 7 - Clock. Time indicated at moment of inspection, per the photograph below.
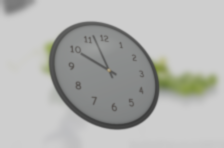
9:57
